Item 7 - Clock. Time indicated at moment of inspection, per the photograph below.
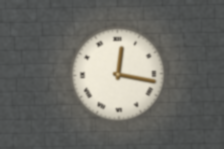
12:17
